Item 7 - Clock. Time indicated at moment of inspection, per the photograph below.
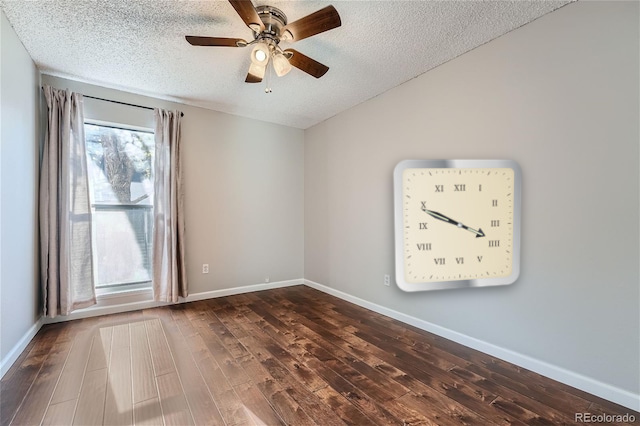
3:49
